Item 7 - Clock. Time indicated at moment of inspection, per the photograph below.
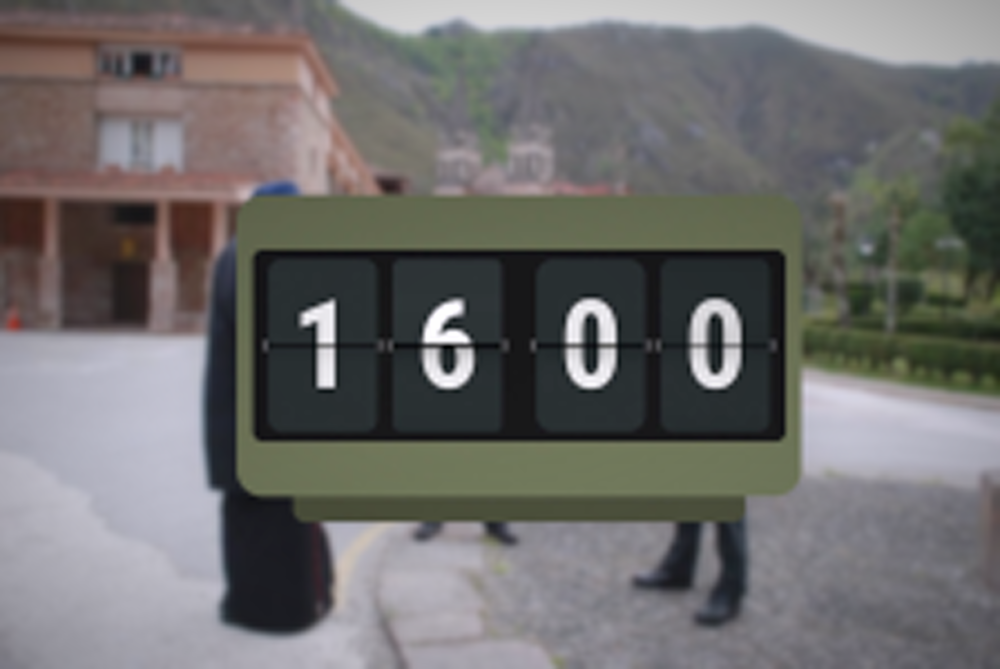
16:00
